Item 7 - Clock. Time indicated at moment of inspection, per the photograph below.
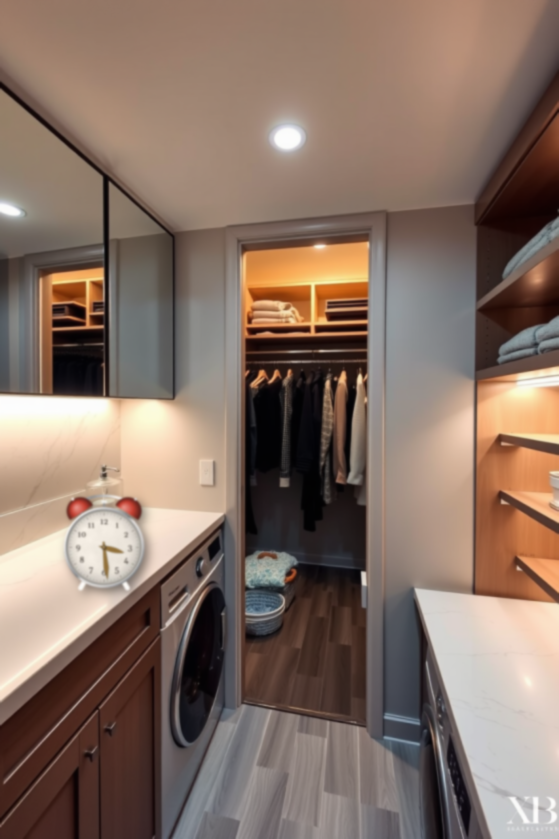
3:29
